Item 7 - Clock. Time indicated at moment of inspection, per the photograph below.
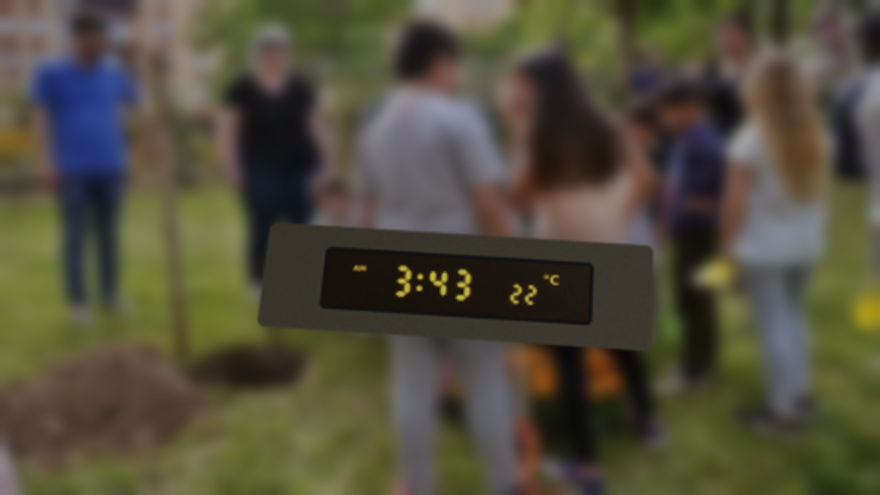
3:43
